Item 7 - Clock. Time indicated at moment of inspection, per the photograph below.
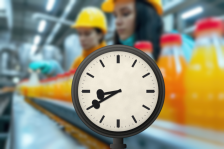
8:40
